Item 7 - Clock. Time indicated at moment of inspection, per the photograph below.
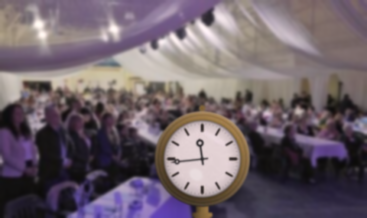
11:44
